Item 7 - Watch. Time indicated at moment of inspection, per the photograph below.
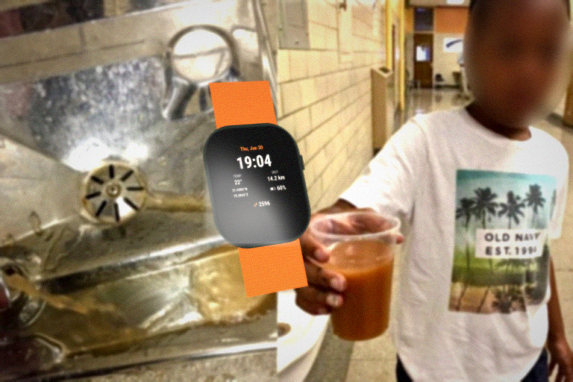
19:04
